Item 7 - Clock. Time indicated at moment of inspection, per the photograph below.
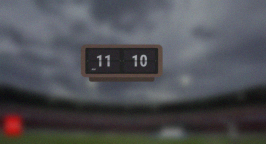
11:10
